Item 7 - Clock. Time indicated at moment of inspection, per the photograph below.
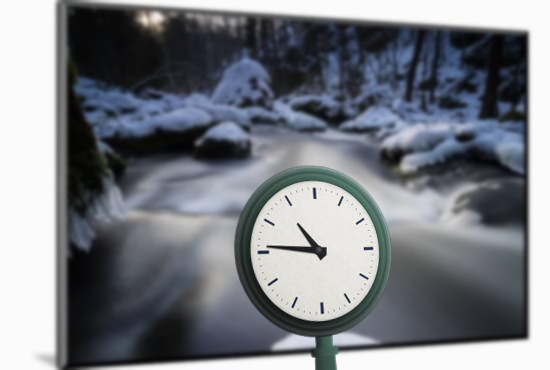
10:46
